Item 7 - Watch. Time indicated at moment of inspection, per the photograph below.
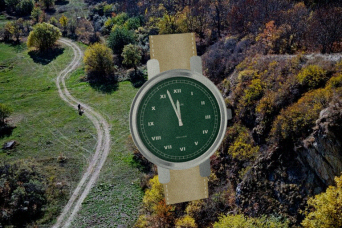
11:57
